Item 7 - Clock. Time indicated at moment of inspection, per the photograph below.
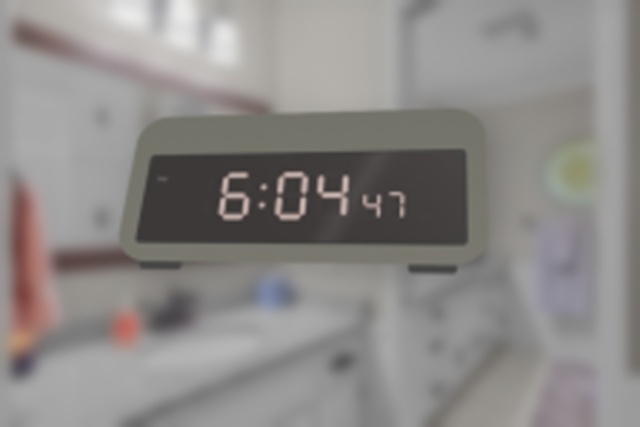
6:04:47
